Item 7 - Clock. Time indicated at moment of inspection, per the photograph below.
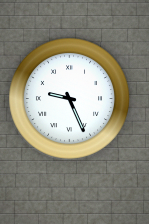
9:26
